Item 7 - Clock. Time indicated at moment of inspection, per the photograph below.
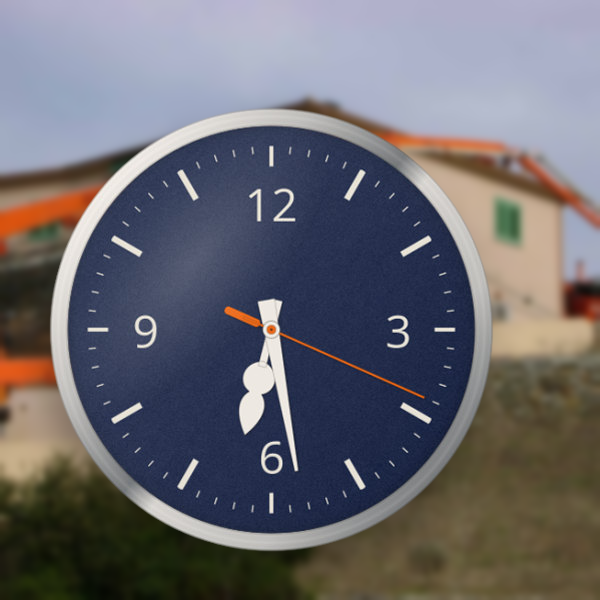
6:28:19
